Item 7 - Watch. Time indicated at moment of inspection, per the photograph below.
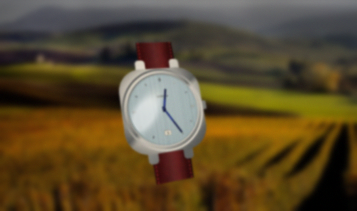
12:25
